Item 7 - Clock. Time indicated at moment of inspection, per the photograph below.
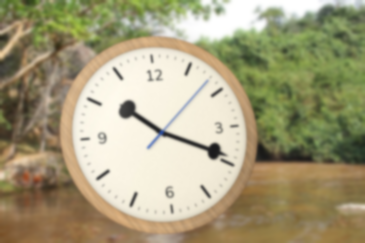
10:19:08
